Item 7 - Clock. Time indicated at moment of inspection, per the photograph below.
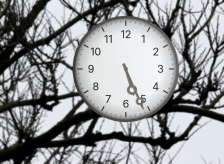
5:26
